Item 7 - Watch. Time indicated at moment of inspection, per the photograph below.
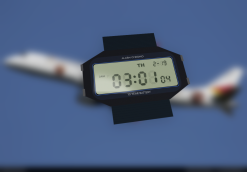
3:01:04
